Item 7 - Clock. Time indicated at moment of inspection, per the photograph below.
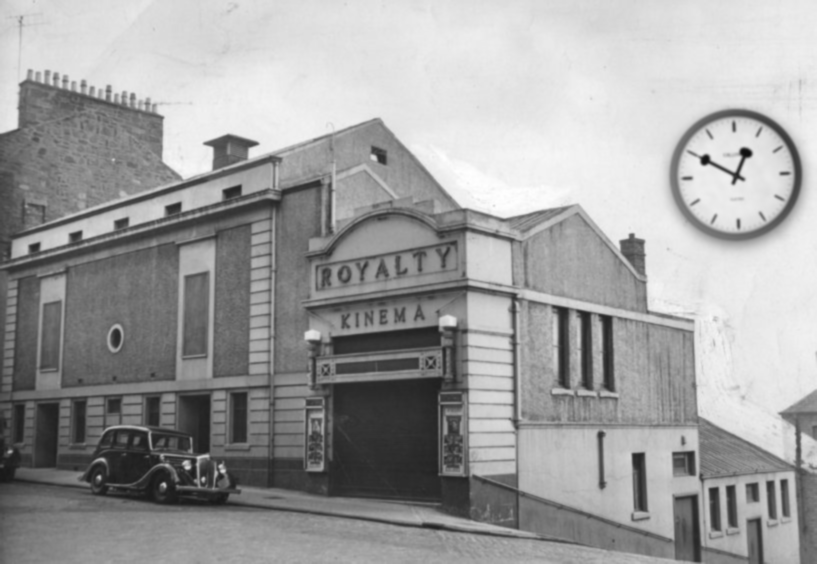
12:50
